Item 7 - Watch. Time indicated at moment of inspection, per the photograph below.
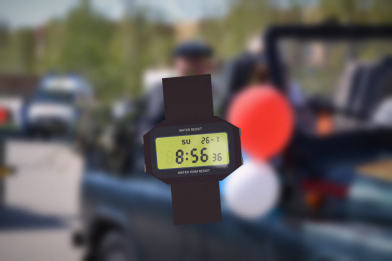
8:56:36
